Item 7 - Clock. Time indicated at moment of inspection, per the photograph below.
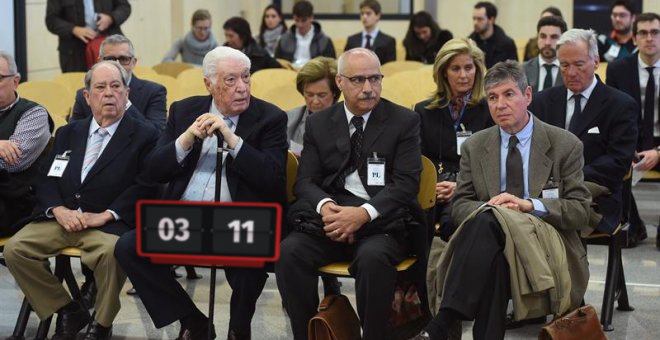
3:11
